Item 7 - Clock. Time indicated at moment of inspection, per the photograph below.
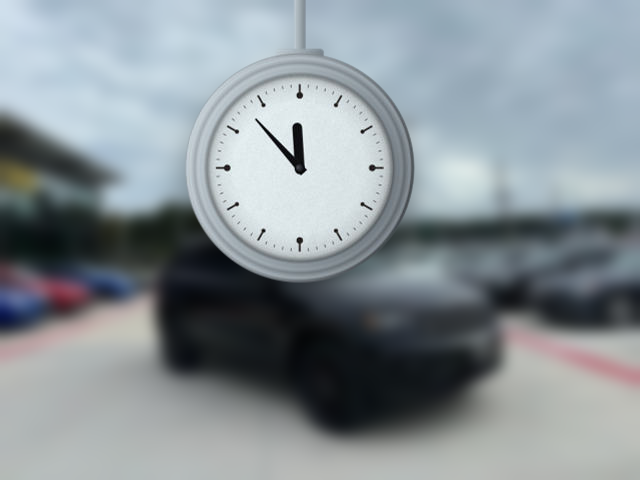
11:53
